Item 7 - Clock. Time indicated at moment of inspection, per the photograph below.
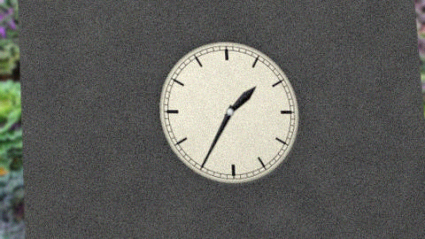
1:35
